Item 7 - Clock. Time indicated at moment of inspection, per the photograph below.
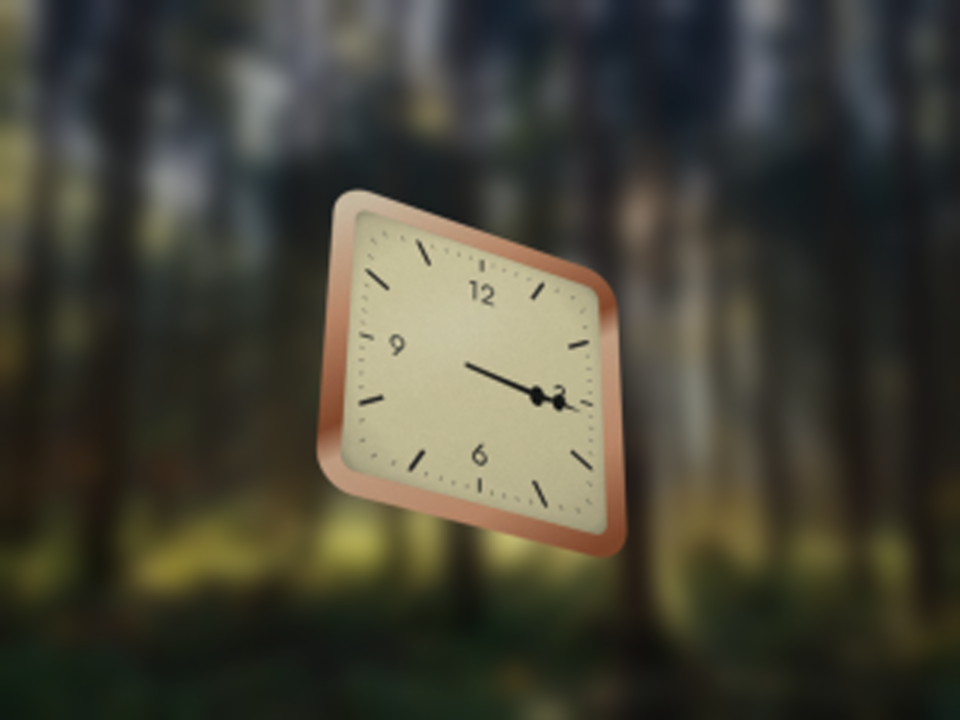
3:16
